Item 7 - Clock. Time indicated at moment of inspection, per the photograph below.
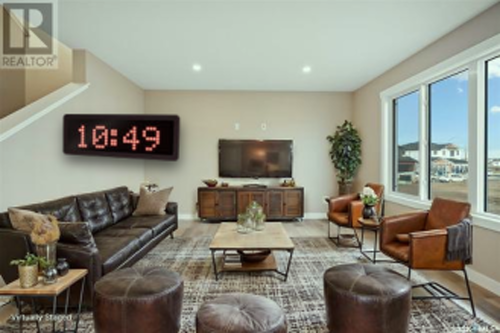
10:49
